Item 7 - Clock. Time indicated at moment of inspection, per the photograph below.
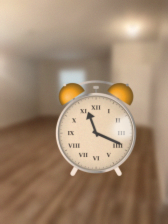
11:19
